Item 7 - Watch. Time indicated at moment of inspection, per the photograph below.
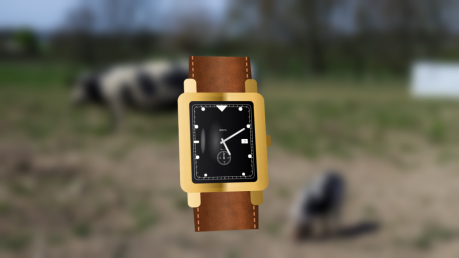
5:10
